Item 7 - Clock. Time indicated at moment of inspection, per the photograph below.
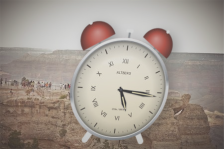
5:16
